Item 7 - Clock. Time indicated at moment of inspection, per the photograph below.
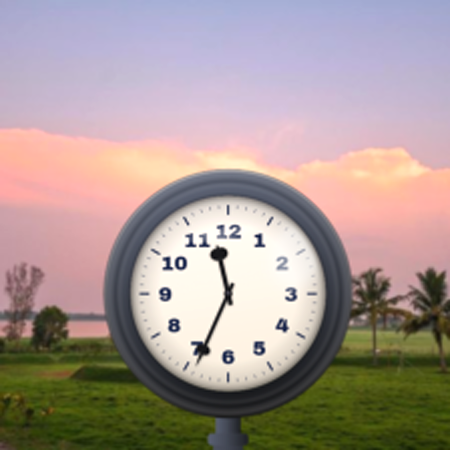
11:34
